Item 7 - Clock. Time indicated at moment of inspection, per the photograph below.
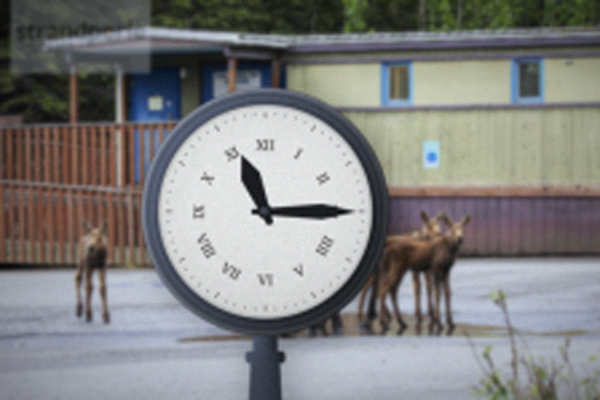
11:15
